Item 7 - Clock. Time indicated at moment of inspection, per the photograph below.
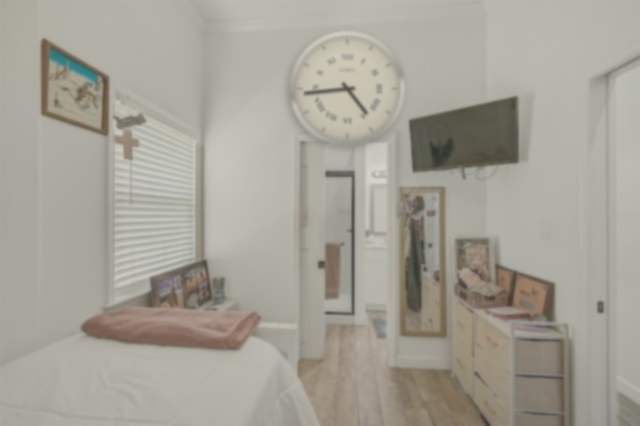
4:44
